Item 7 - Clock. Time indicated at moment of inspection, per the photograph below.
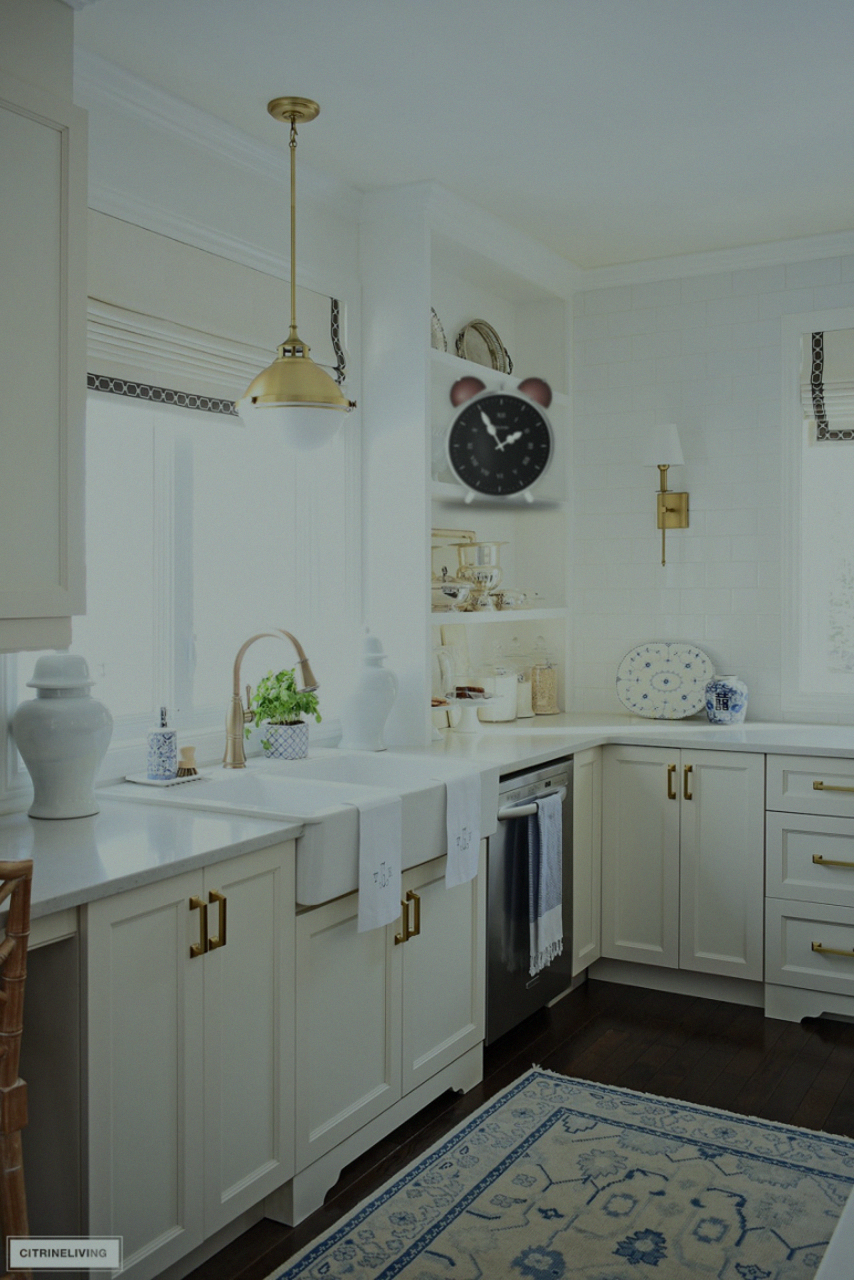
1:55
